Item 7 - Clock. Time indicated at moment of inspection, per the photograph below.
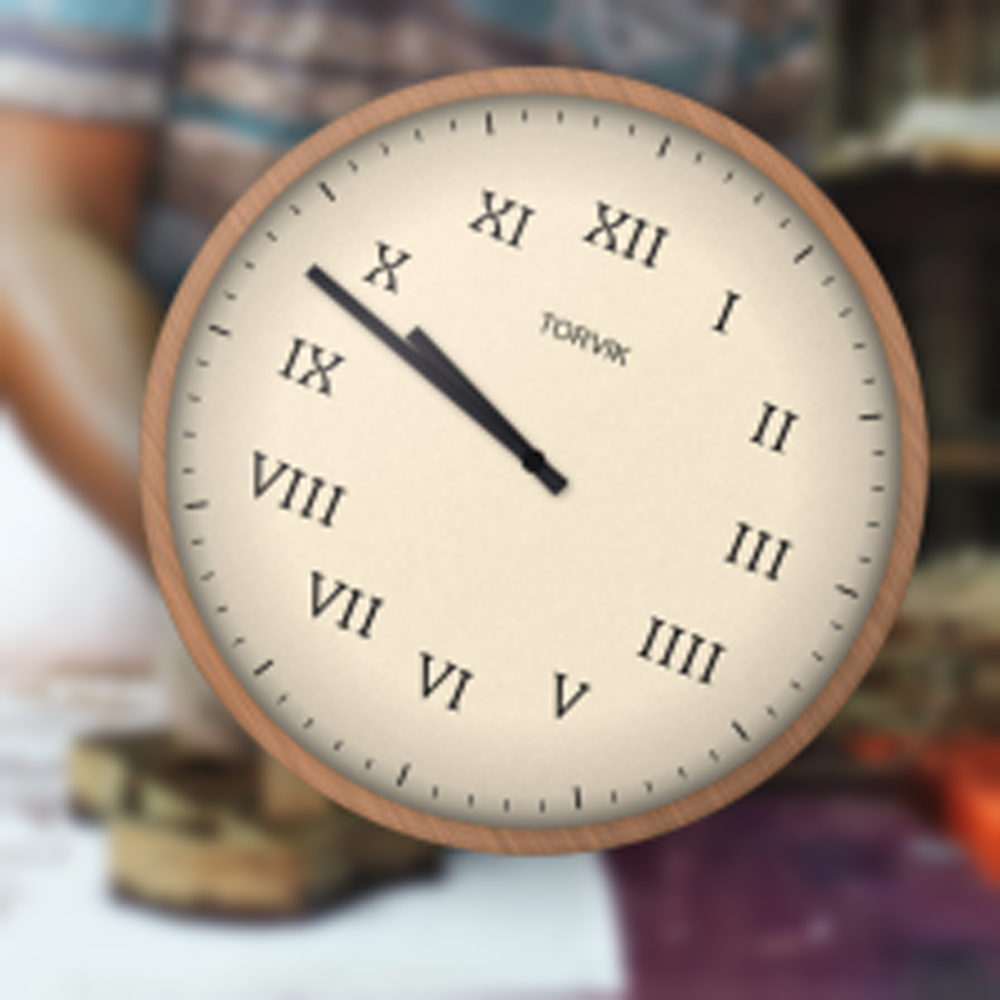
9:48
